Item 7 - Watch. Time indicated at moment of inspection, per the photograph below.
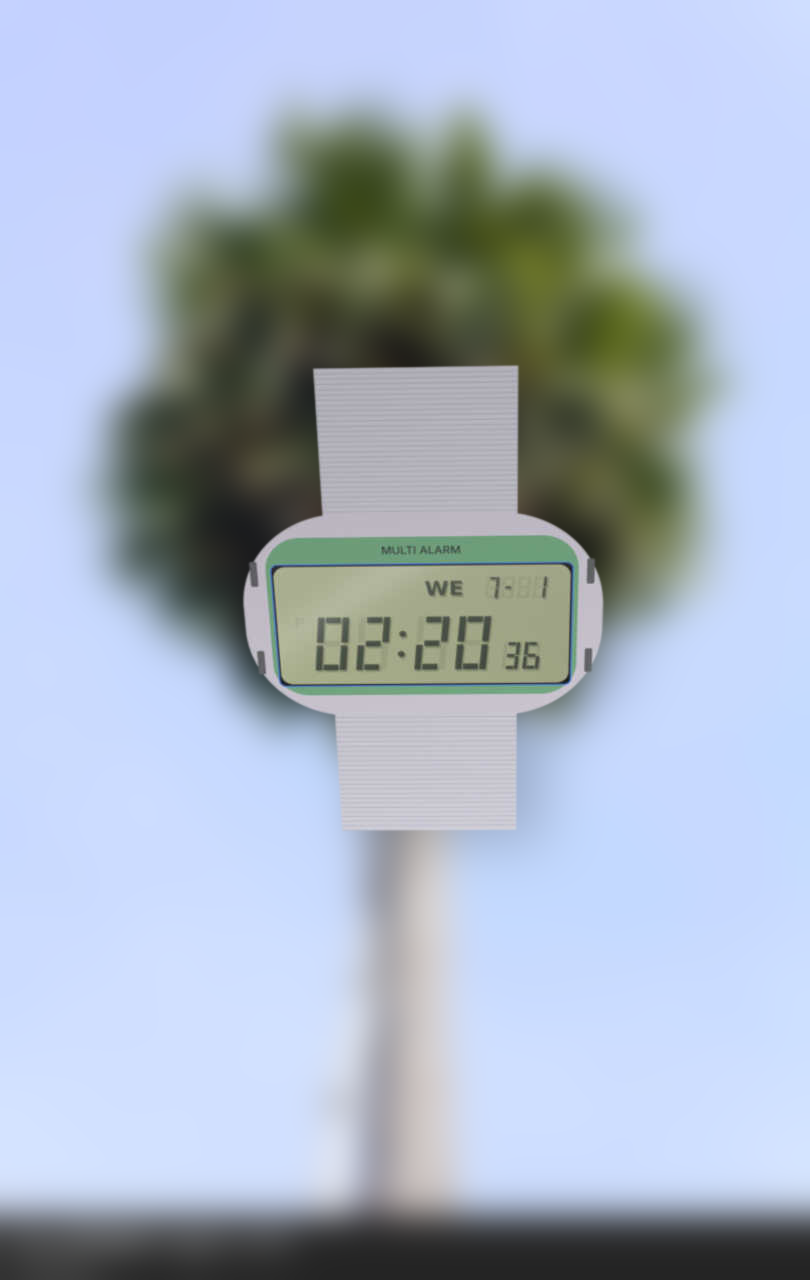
2:20:36
